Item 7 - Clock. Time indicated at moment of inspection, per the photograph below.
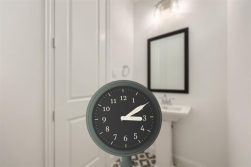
3:10
